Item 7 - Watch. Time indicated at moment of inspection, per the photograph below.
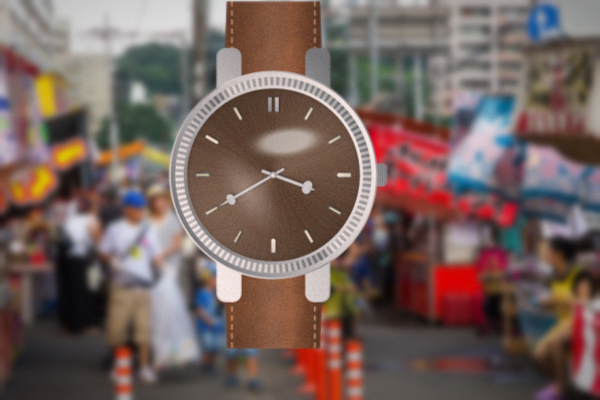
3:40
